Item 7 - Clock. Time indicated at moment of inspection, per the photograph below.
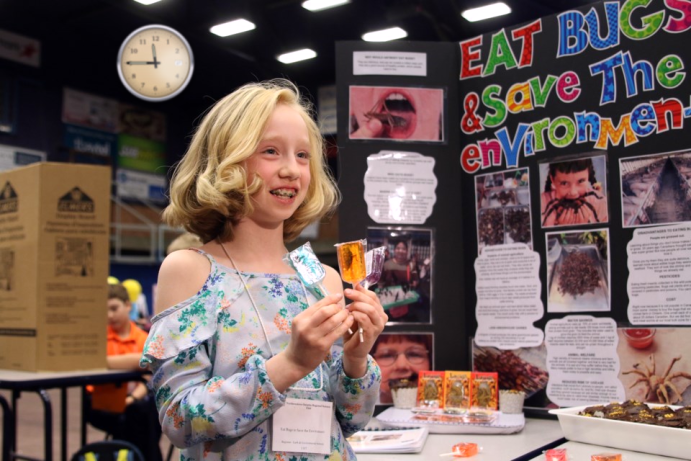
11:45
